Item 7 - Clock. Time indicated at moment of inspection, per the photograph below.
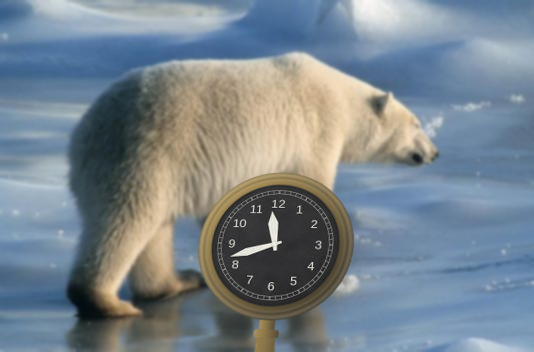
11:42
